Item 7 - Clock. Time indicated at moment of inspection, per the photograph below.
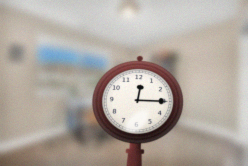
12:15
